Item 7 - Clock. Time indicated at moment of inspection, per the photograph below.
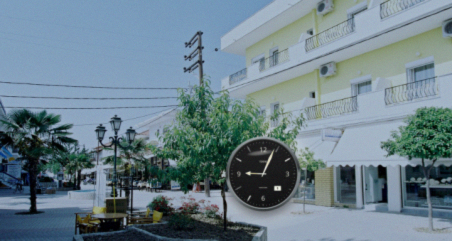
9:04
